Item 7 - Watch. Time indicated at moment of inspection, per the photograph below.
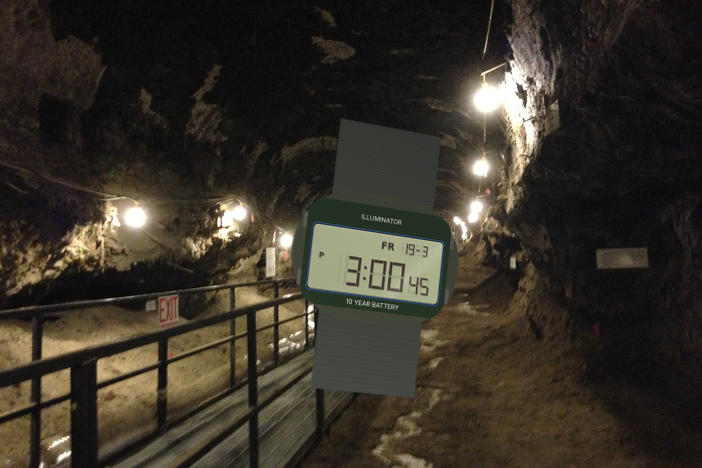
3:00:45
